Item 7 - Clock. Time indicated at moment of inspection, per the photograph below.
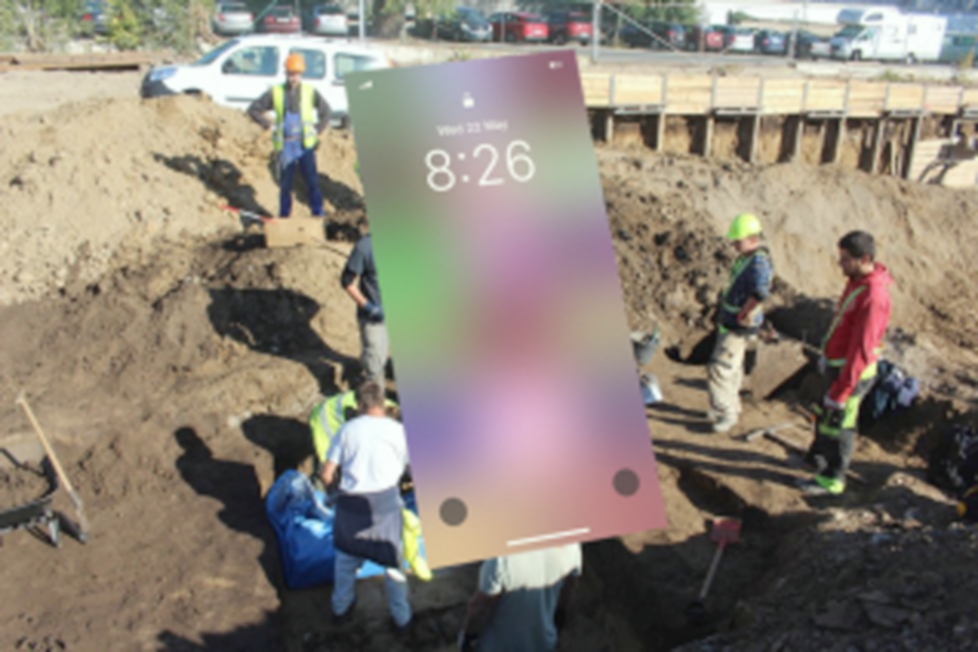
8:26
